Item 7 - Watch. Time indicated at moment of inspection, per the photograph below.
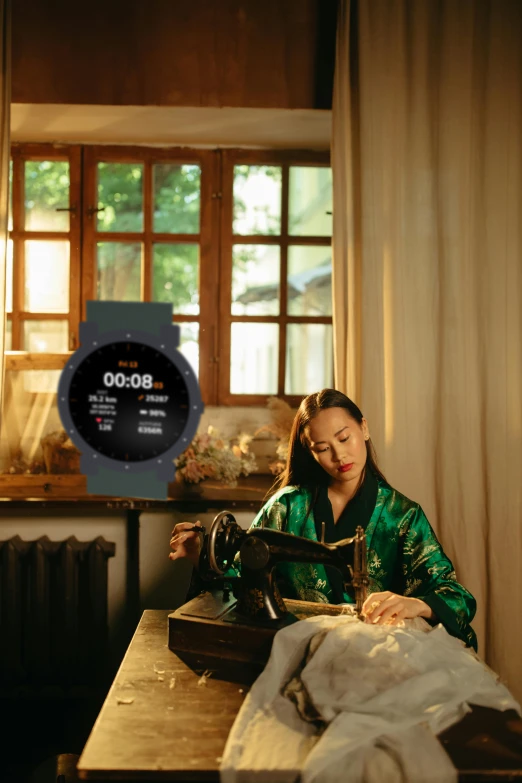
0:08
